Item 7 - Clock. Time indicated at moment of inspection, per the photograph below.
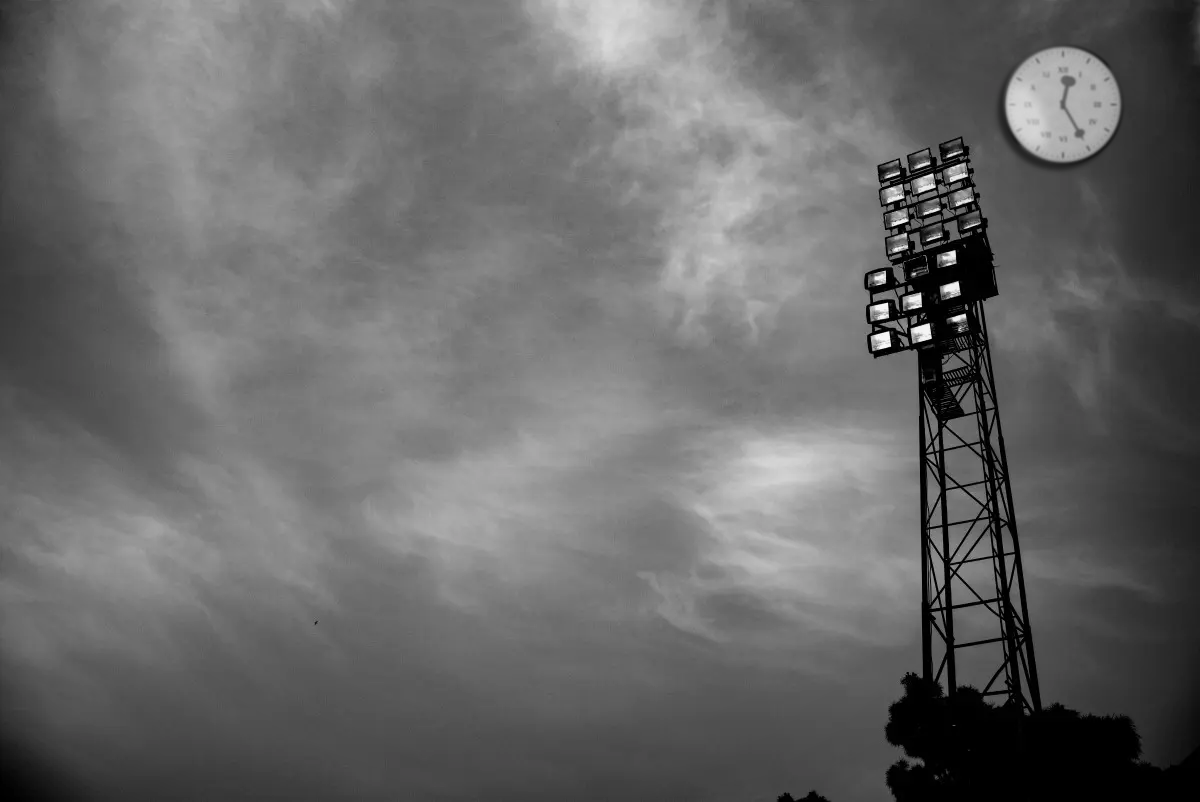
12:25
